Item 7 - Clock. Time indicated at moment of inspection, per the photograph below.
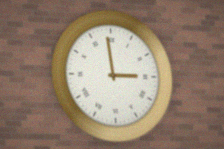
2:59
